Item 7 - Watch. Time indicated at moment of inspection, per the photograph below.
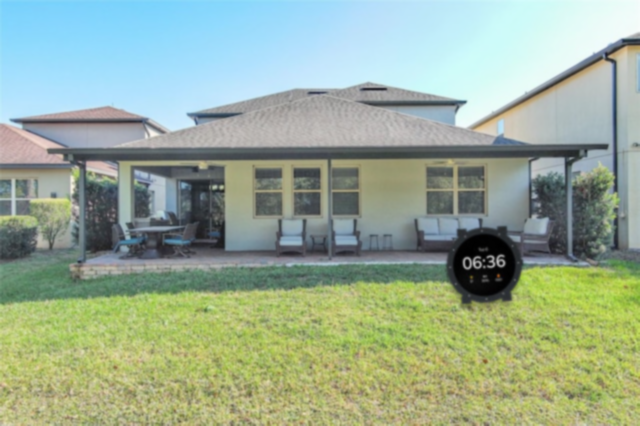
6:36
